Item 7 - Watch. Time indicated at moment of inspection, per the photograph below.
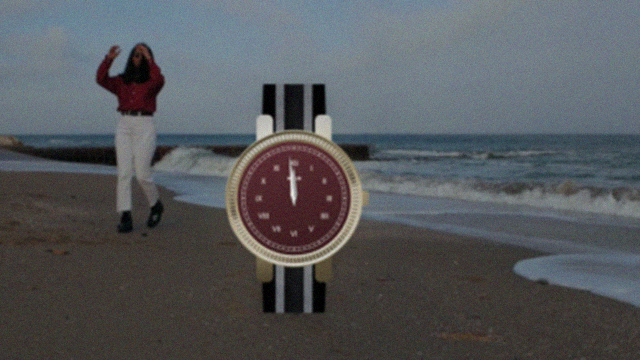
11:59
